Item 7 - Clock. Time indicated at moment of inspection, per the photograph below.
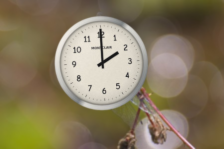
2:00
